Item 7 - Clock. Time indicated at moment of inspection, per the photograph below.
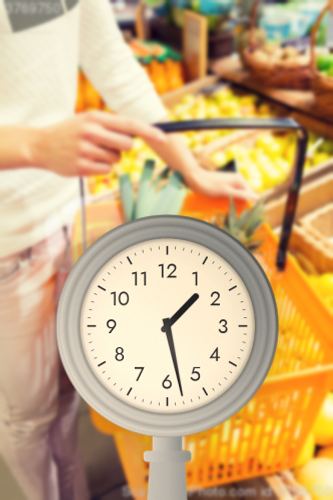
1:28
